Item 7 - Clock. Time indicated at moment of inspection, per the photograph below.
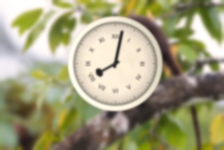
8:02
